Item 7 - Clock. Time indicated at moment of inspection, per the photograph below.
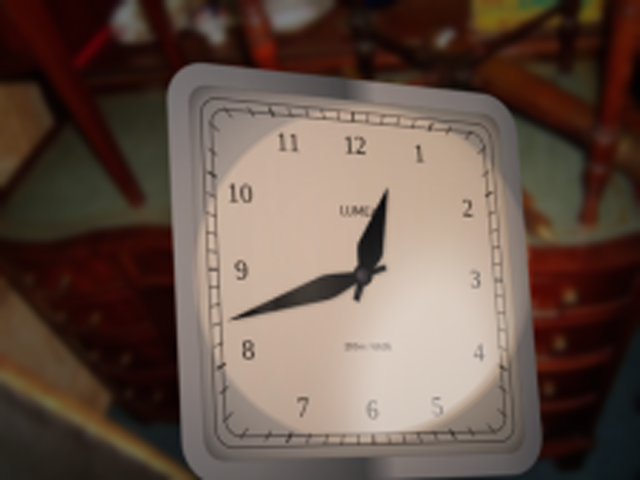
12:42
